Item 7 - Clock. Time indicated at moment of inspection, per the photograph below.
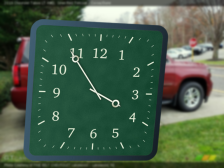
3:54
